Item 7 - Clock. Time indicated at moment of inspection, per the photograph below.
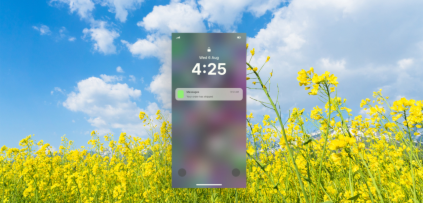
4:25
